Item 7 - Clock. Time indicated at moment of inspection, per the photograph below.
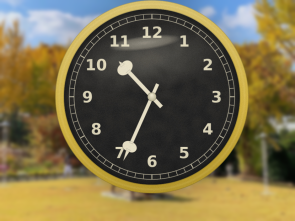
10:34
